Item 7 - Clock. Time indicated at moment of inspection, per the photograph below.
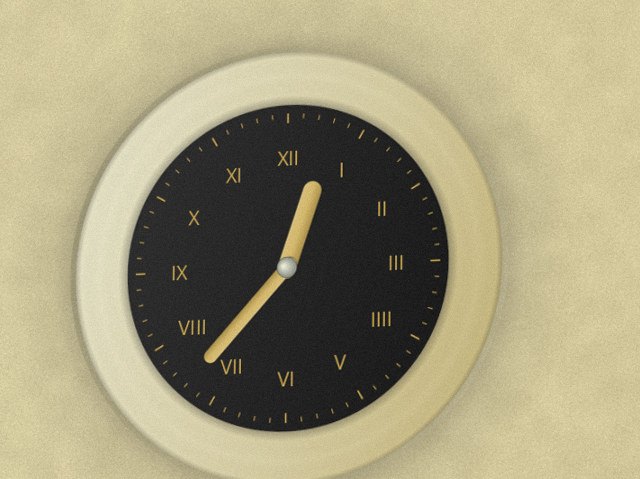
12:37
